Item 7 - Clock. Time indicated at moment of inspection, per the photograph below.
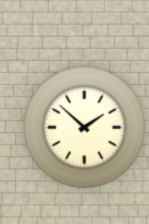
1:52
